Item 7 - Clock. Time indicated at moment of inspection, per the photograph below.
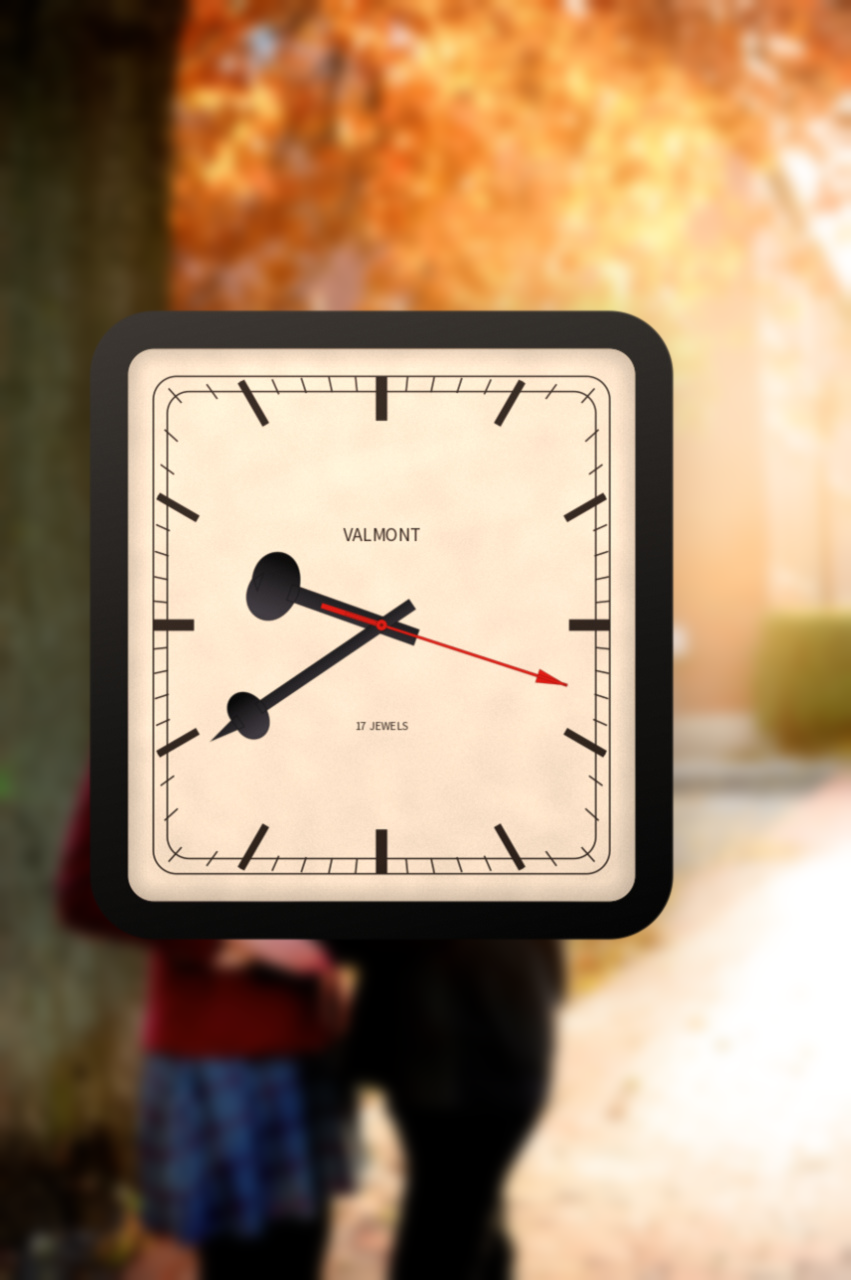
9:39:18
